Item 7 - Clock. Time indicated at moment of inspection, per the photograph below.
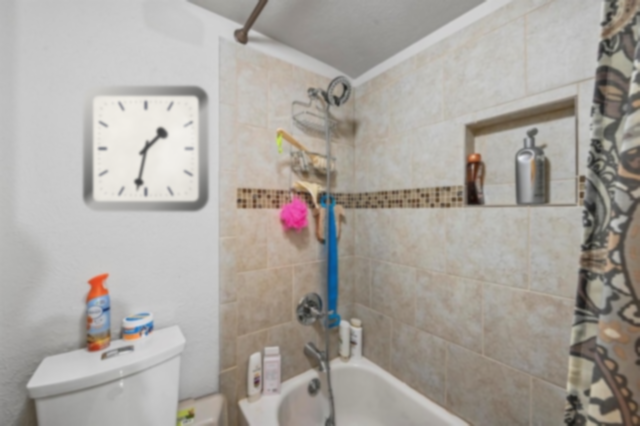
1:32
